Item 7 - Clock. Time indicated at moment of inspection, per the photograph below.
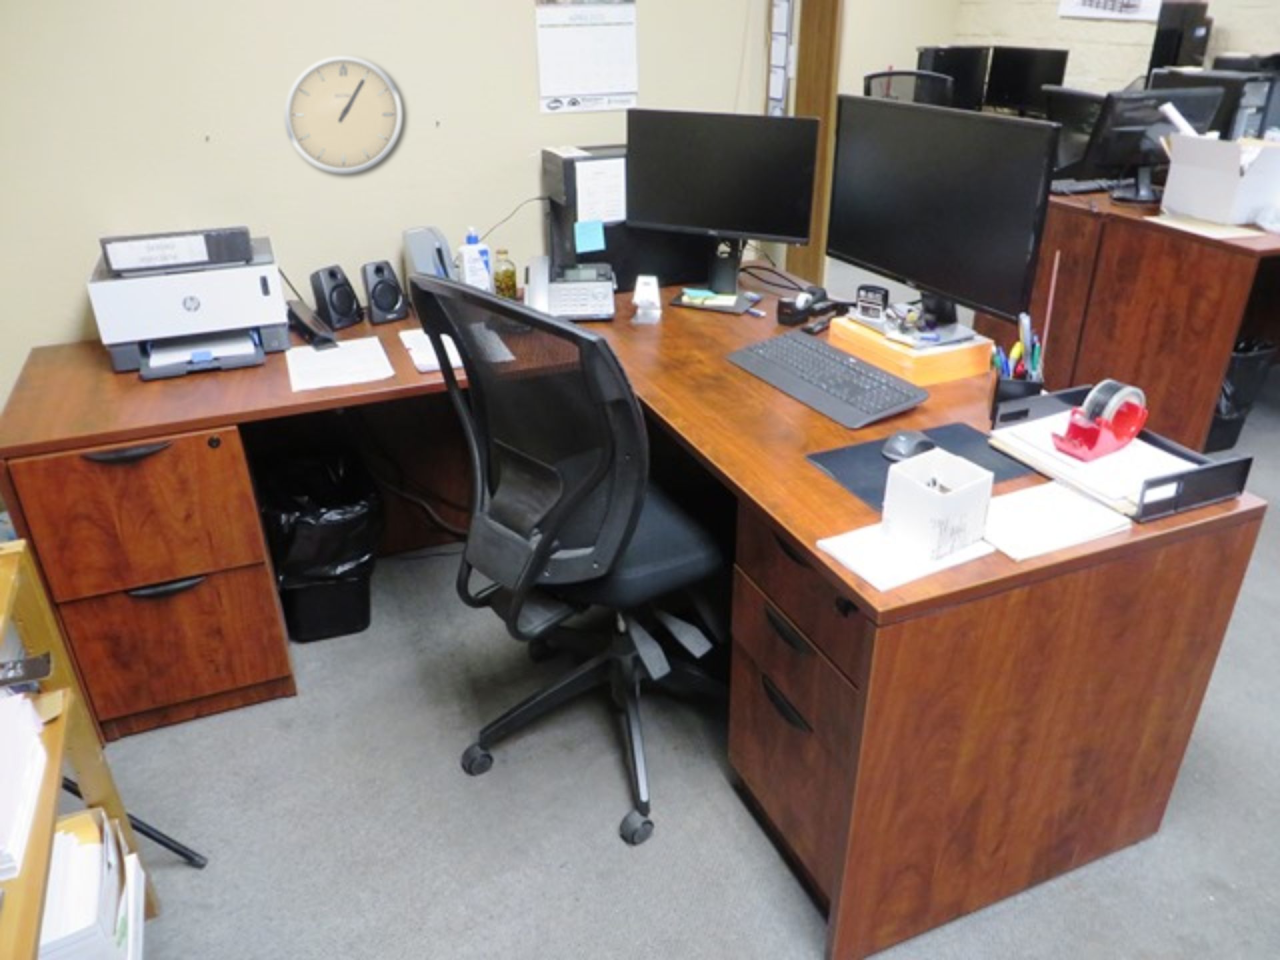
1:05
